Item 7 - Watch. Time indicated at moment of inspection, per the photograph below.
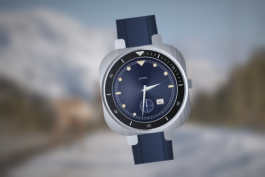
2:32
